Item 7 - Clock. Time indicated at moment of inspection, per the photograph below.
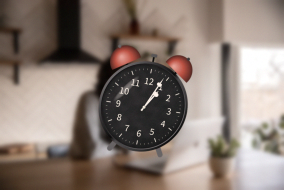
1:04
